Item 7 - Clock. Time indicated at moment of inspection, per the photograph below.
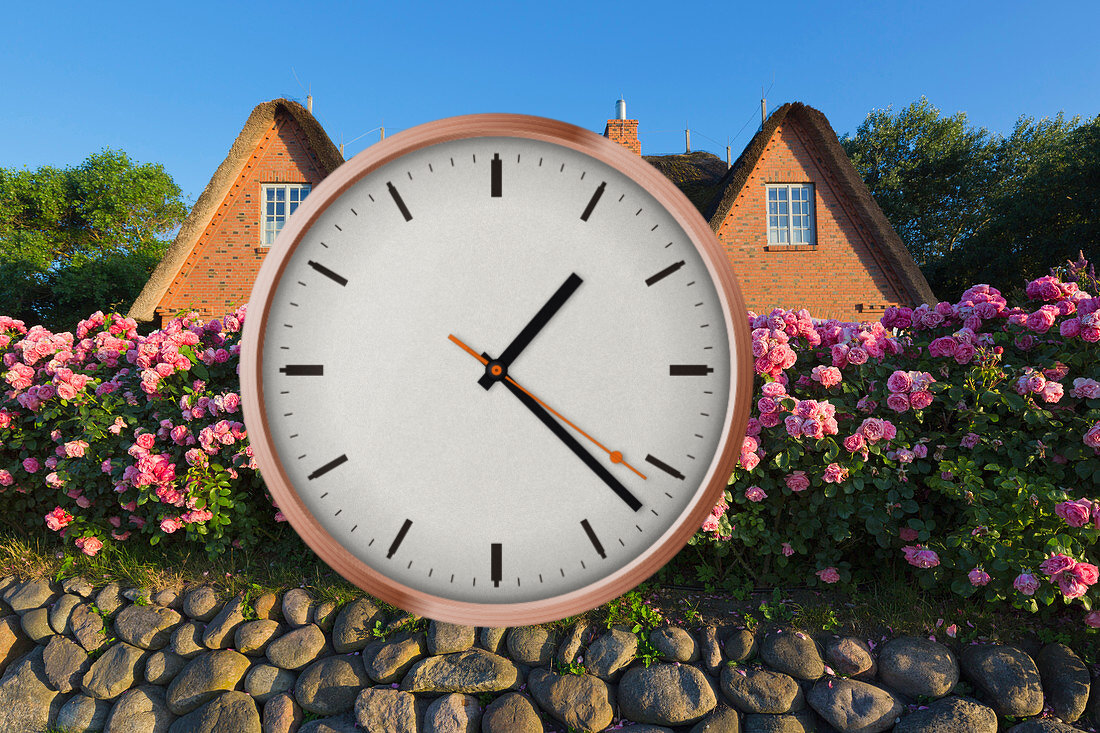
1:22:21
